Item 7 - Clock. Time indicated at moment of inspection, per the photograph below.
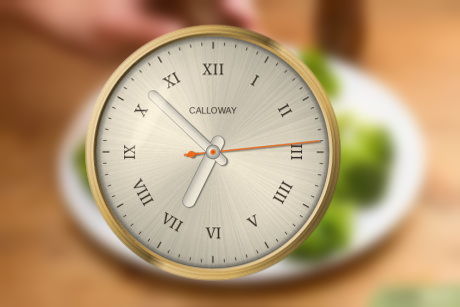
6:52:14
